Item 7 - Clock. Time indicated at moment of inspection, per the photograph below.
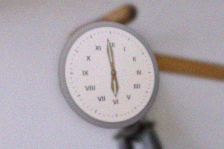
5:59
